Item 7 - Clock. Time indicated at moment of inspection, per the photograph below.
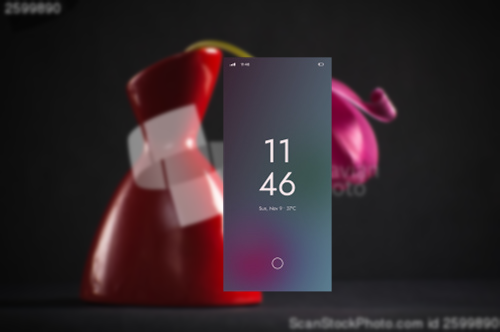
11:46
